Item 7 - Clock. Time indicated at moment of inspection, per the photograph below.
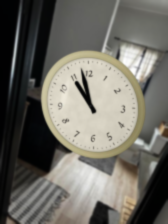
10:58
